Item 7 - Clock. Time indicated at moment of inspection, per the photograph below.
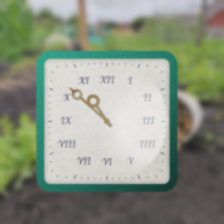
10:52
